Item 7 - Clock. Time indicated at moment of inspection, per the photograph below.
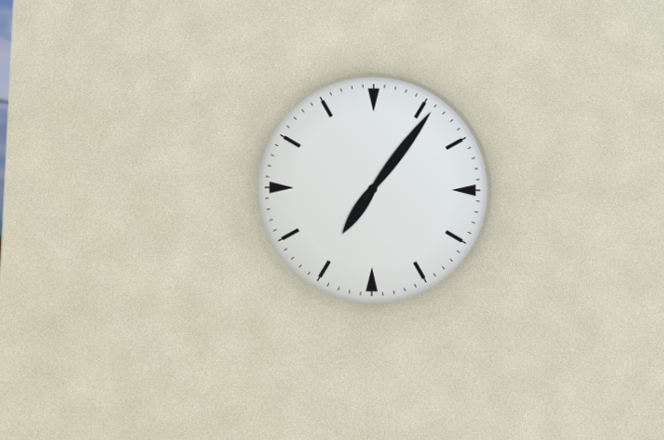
7:06
